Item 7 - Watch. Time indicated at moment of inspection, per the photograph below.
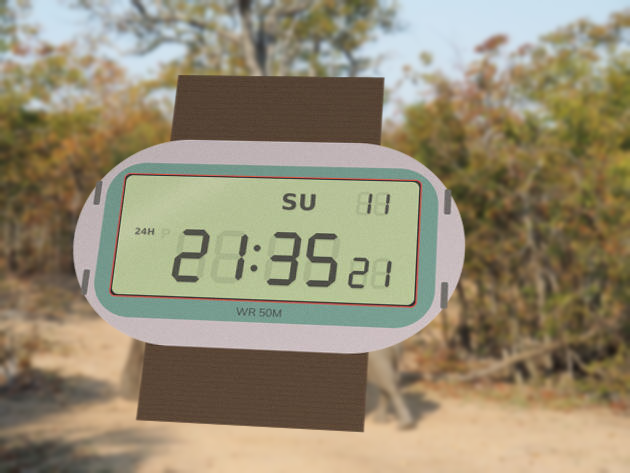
21:35:21
